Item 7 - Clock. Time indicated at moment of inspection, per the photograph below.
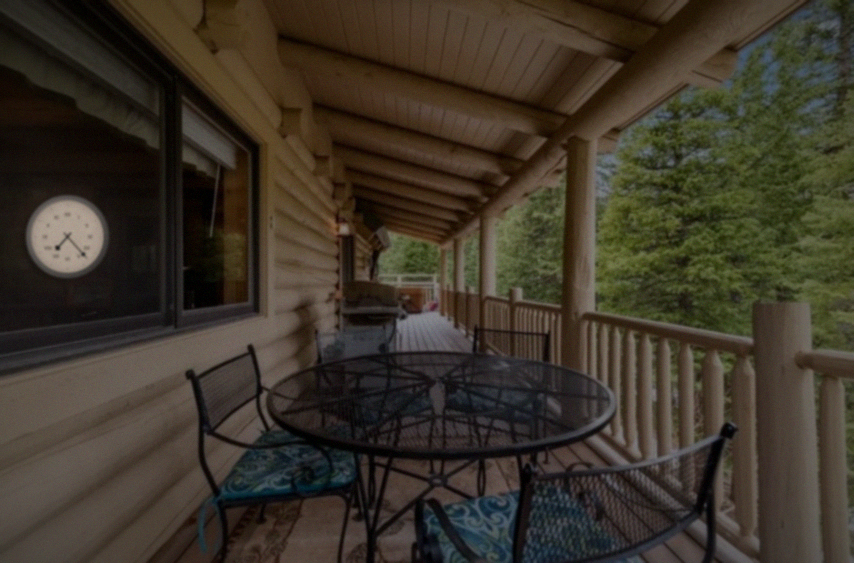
7:23
